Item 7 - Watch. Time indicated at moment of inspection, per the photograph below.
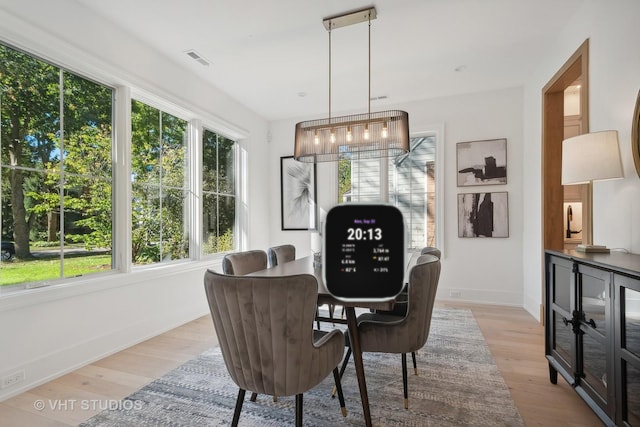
20:13
